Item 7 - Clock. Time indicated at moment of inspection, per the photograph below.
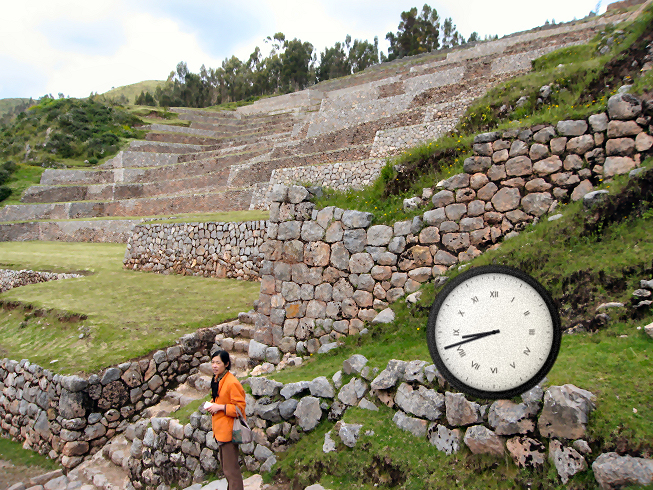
8:42
